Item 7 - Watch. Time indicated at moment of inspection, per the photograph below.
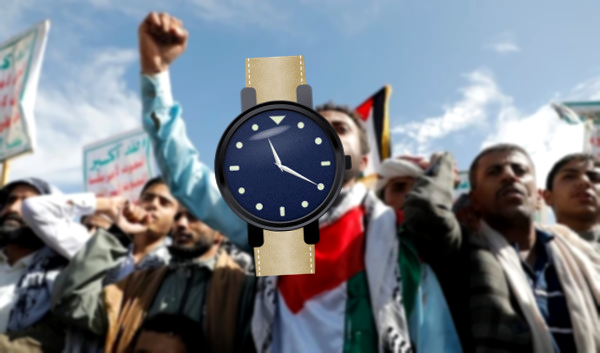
11:20
